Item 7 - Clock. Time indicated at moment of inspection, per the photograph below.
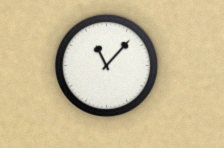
11:07
